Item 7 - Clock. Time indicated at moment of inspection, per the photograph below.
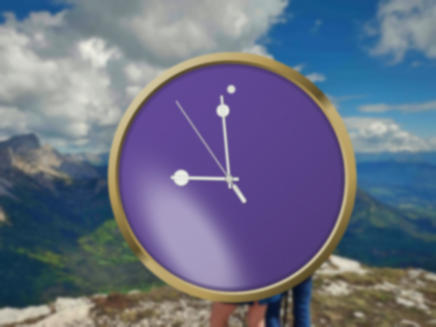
8:58:54
